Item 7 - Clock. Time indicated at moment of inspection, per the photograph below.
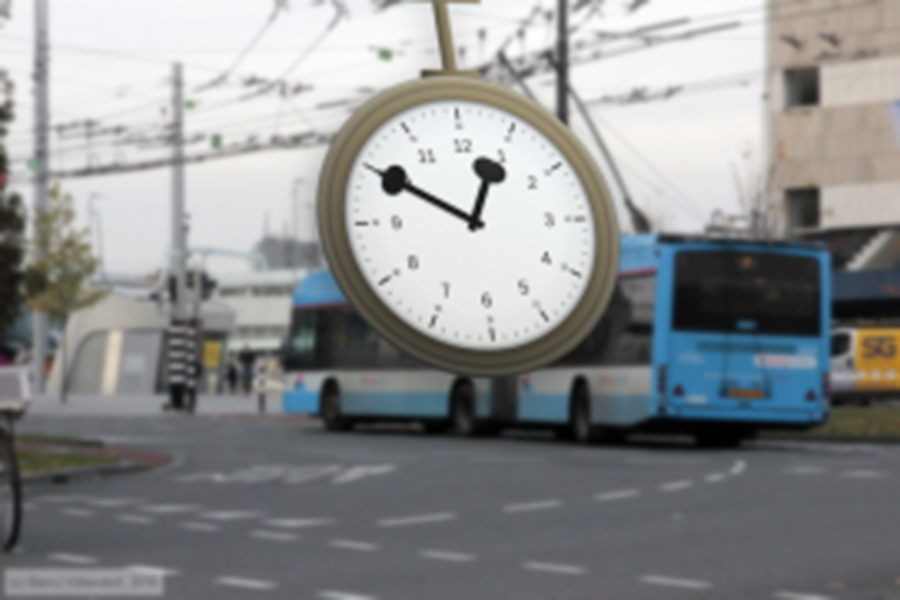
12:50
